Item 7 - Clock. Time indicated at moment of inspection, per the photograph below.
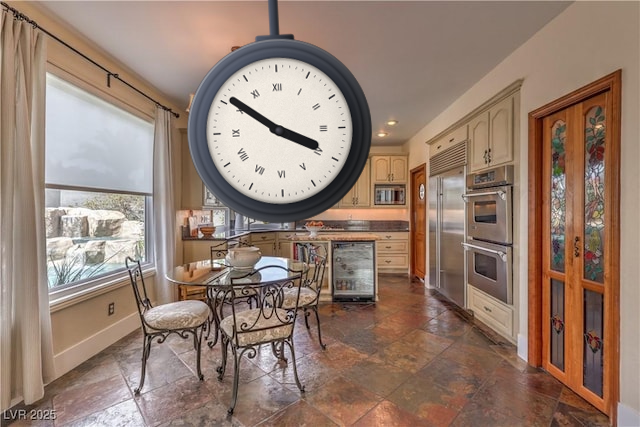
3:51
